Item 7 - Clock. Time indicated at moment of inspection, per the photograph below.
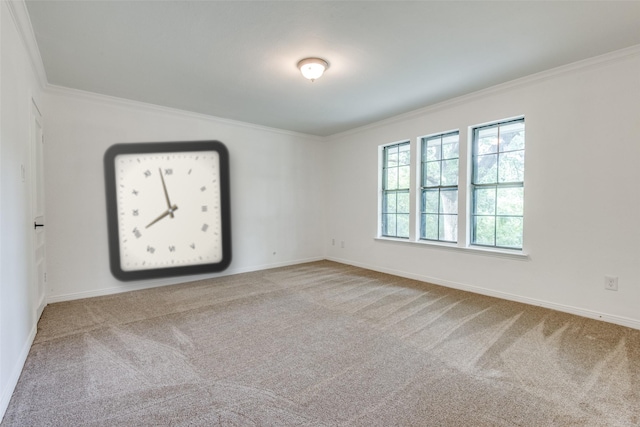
7:58
